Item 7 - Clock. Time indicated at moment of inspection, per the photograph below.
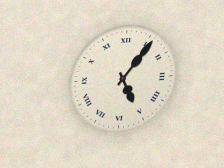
5:06
